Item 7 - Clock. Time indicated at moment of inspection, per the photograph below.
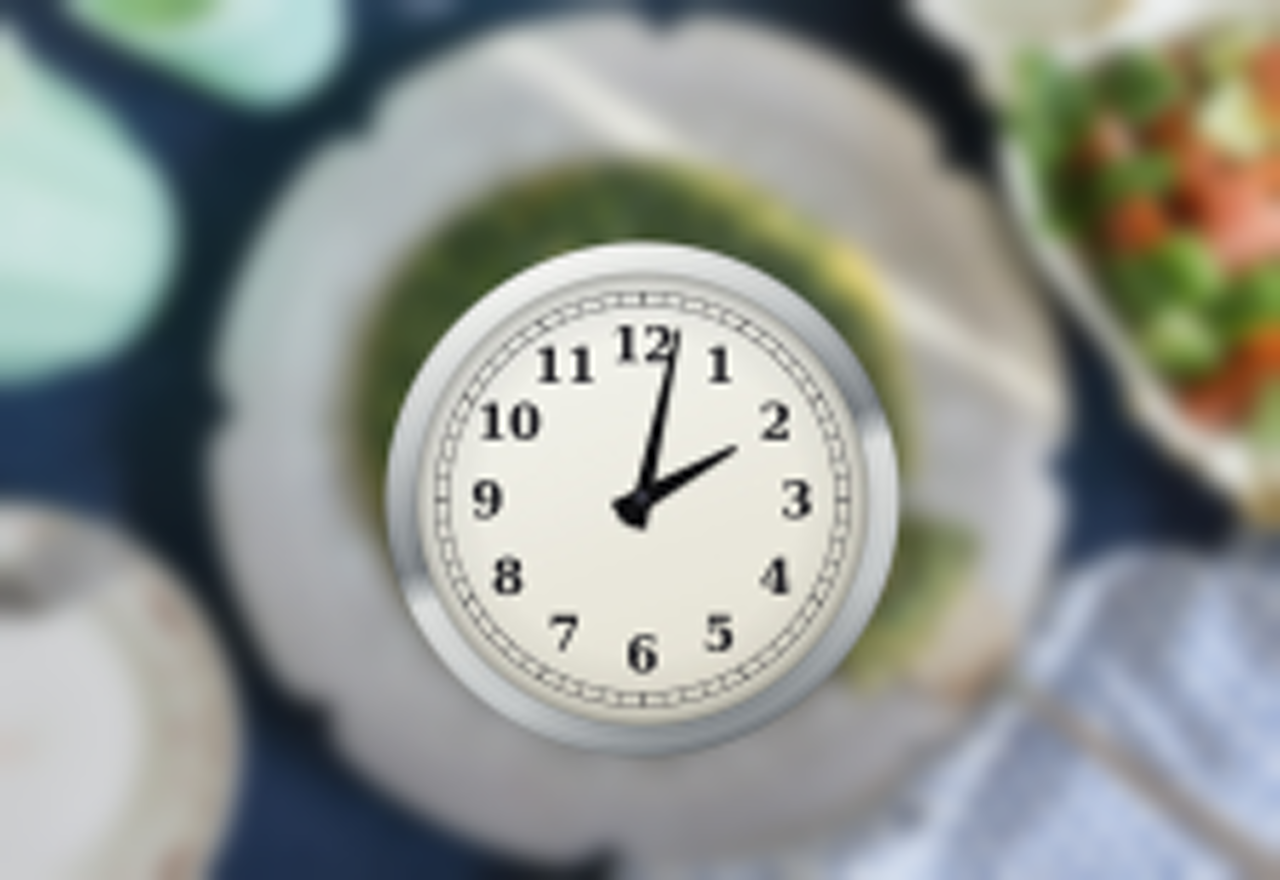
2:02
